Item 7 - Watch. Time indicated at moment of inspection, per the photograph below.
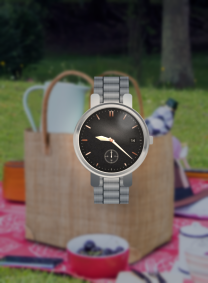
9:22
